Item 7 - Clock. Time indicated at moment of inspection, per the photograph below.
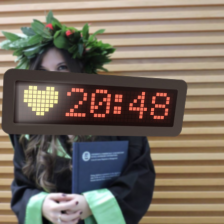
20:48
